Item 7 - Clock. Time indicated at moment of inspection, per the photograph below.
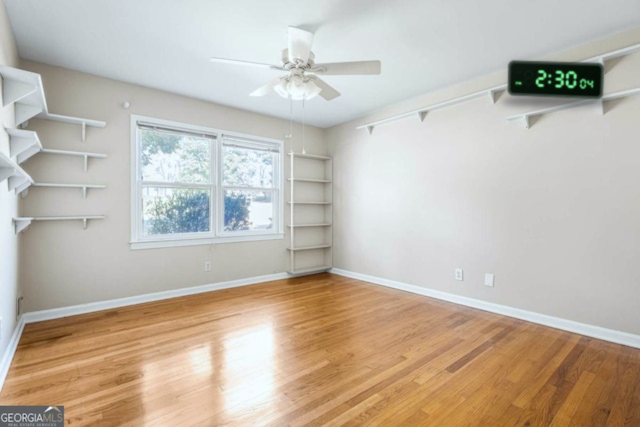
2:30
